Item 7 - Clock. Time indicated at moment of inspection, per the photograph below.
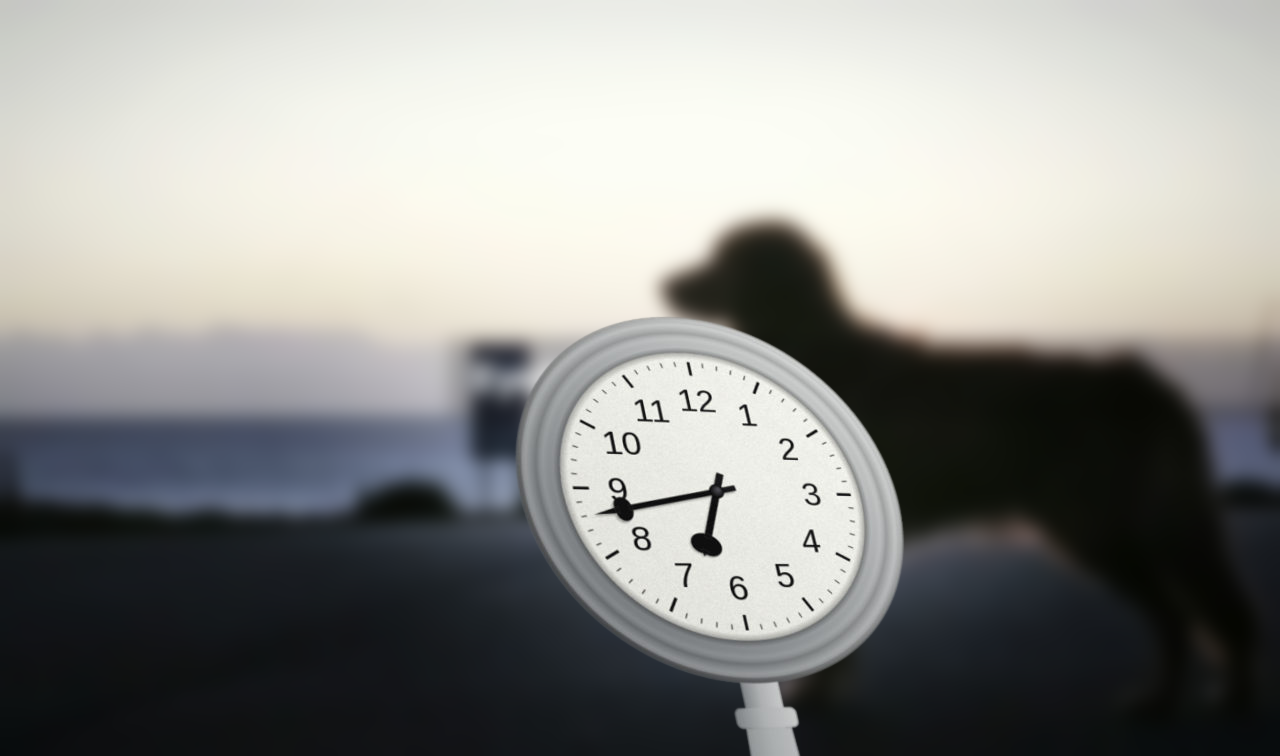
6:43
